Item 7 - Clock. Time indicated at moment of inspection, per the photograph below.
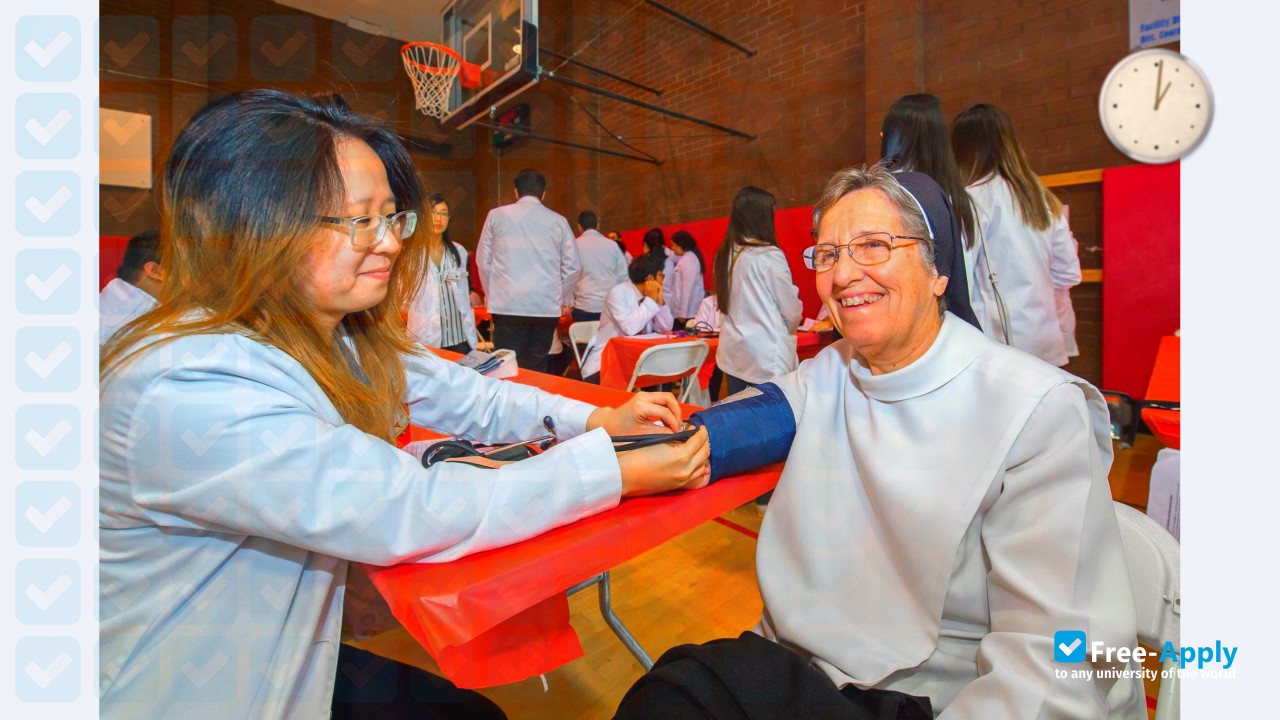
1:01
